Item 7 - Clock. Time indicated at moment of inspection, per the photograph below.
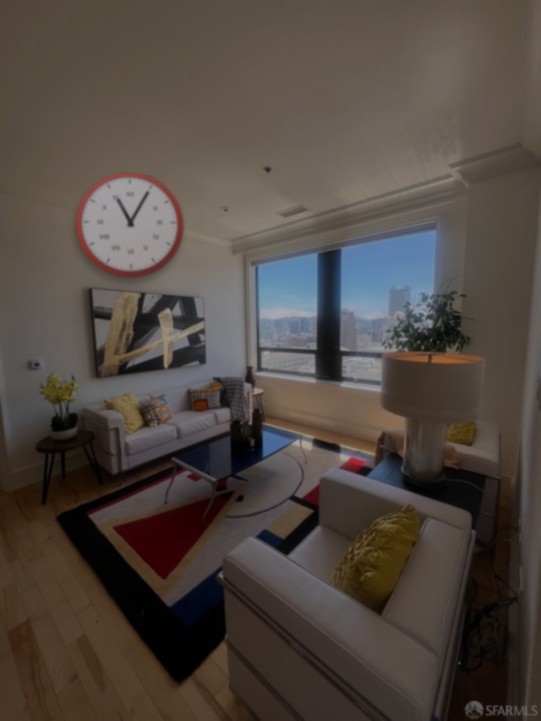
11:05
